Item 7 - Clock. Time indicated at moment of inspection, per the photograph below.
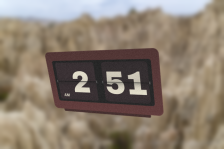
2:51
